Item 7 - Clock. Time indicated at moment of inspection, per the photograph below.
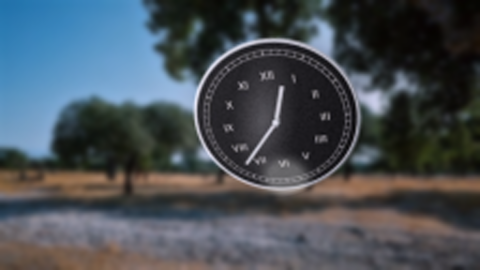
12:37
